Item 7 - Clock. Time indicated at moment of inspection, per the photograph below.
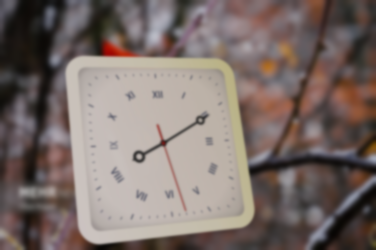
8:10:28
